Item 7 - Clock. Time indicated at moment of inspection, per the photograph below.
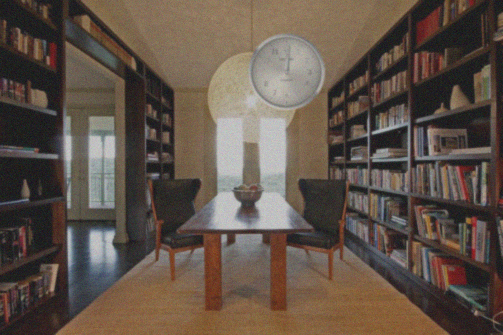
12:01
